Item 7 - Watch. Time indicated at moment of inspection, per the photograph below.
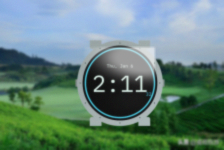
2:11
